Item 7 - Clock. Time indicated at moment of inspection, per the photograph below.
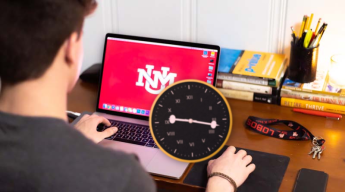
9:17
